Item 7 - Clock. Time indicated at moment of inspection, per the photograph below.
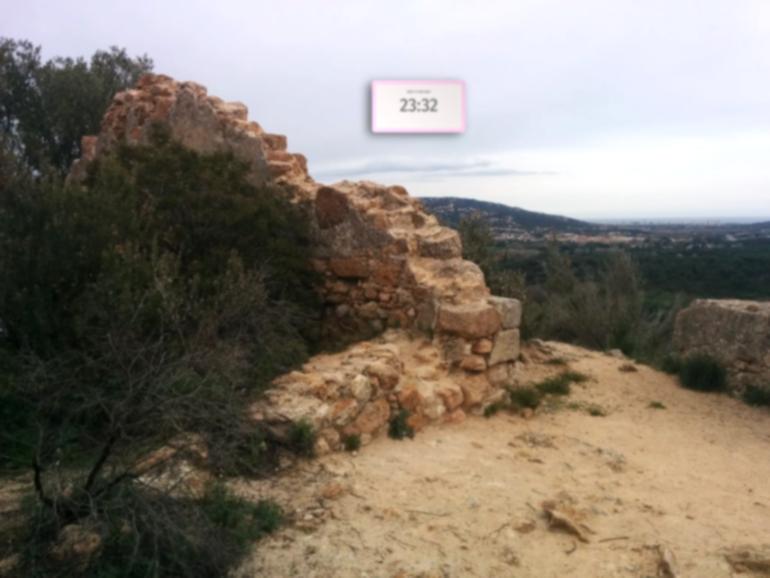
23:32
